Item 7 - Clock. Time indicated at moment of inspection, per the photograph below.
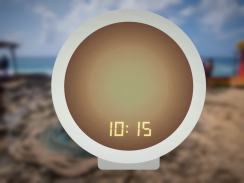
10:15
